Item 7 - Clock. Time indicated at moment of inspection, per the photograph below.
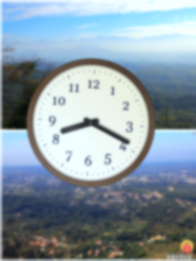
8:19
